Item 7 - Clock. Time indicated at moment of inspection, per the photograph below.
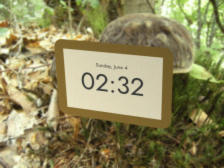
2:32
